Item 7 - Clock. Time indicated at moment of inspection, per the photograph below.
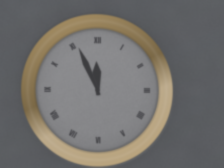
11:56
